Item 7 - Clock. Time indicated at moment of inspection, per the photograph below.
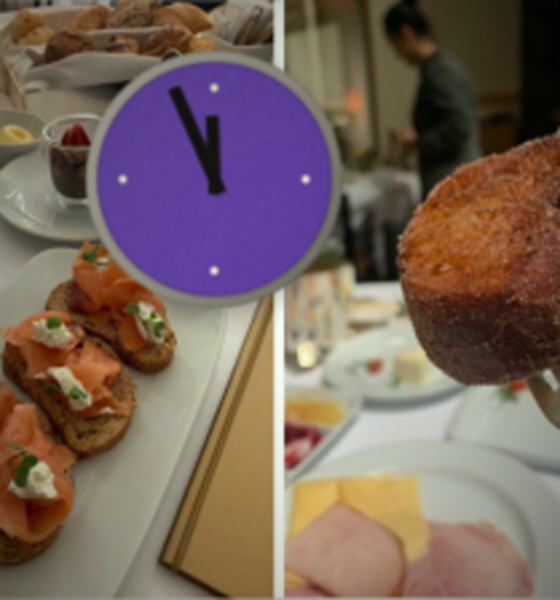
11:56
